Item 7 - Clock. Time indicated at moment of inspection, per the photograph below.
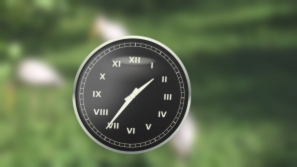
1:36
